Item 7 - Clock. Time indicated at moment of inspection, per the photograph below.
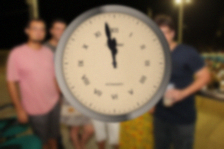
11:58
